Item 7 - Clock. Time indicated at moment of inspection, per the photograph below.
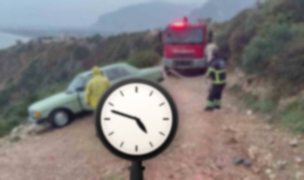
4:48
